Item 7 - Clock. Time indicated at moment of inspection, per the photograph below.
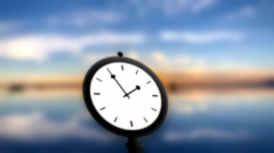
1:55
